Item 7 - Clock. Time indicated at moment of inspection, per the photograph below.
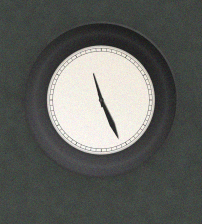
11:26
